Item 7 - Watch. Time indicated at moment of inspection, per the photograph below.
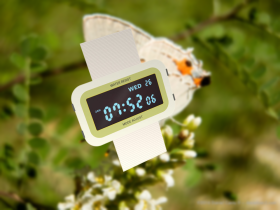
7:52:06
